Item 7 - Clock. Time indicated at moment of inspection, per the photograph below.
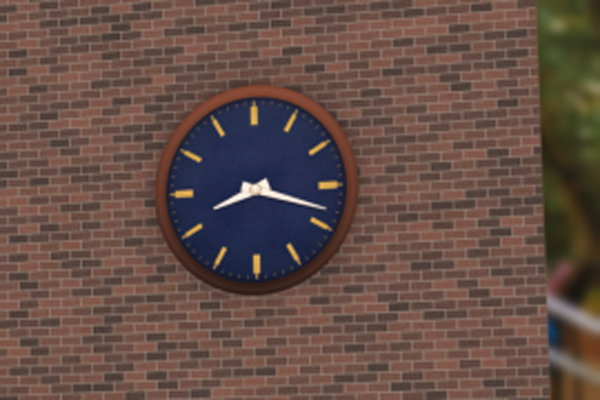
8:18
